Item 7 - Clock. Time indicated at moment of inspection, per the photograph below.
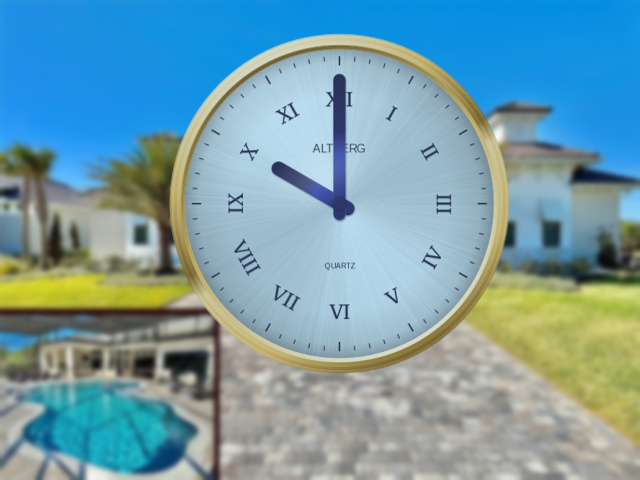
10:00
